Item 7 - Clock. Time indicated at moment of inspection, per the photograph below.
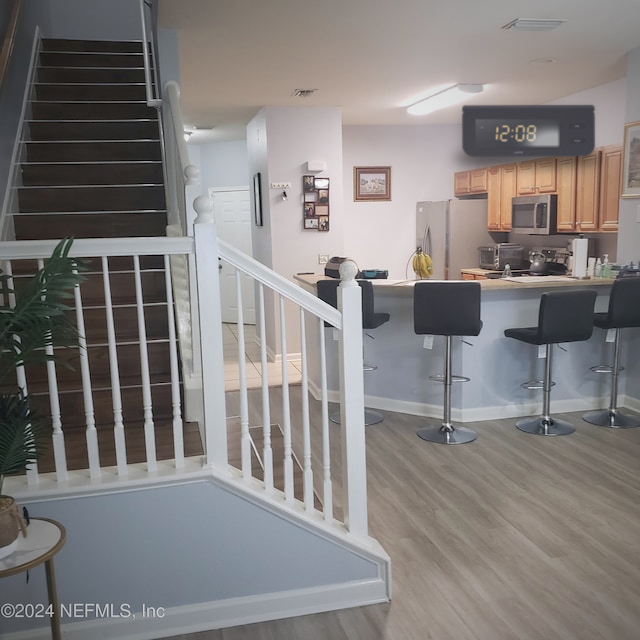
12:08
